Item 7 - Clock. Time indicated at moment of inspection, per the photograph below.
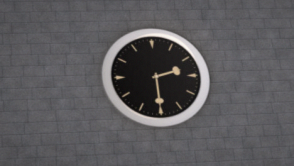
2:30
